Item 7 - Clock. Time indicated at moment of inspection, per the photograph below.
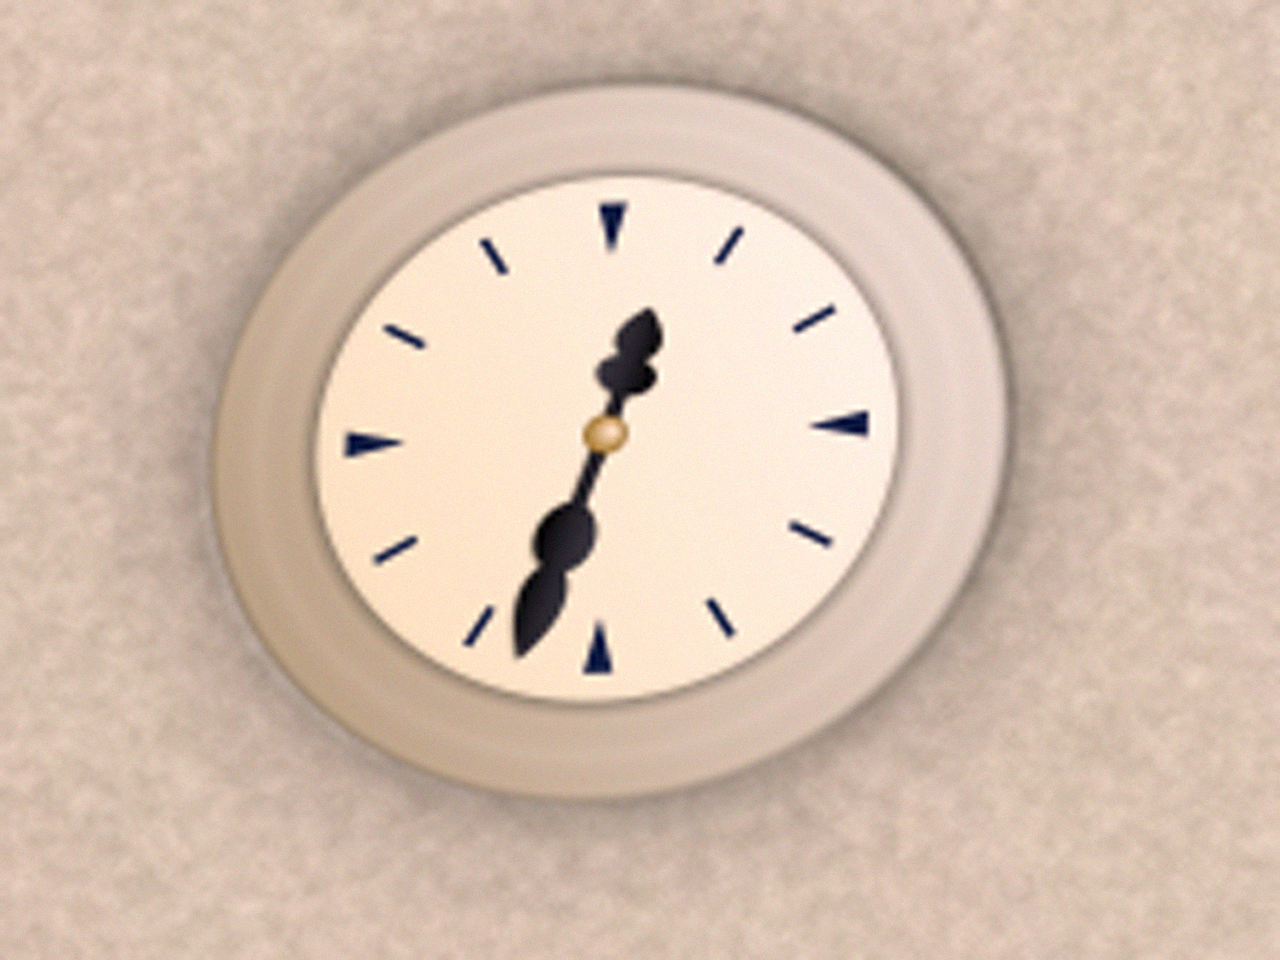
12:33
